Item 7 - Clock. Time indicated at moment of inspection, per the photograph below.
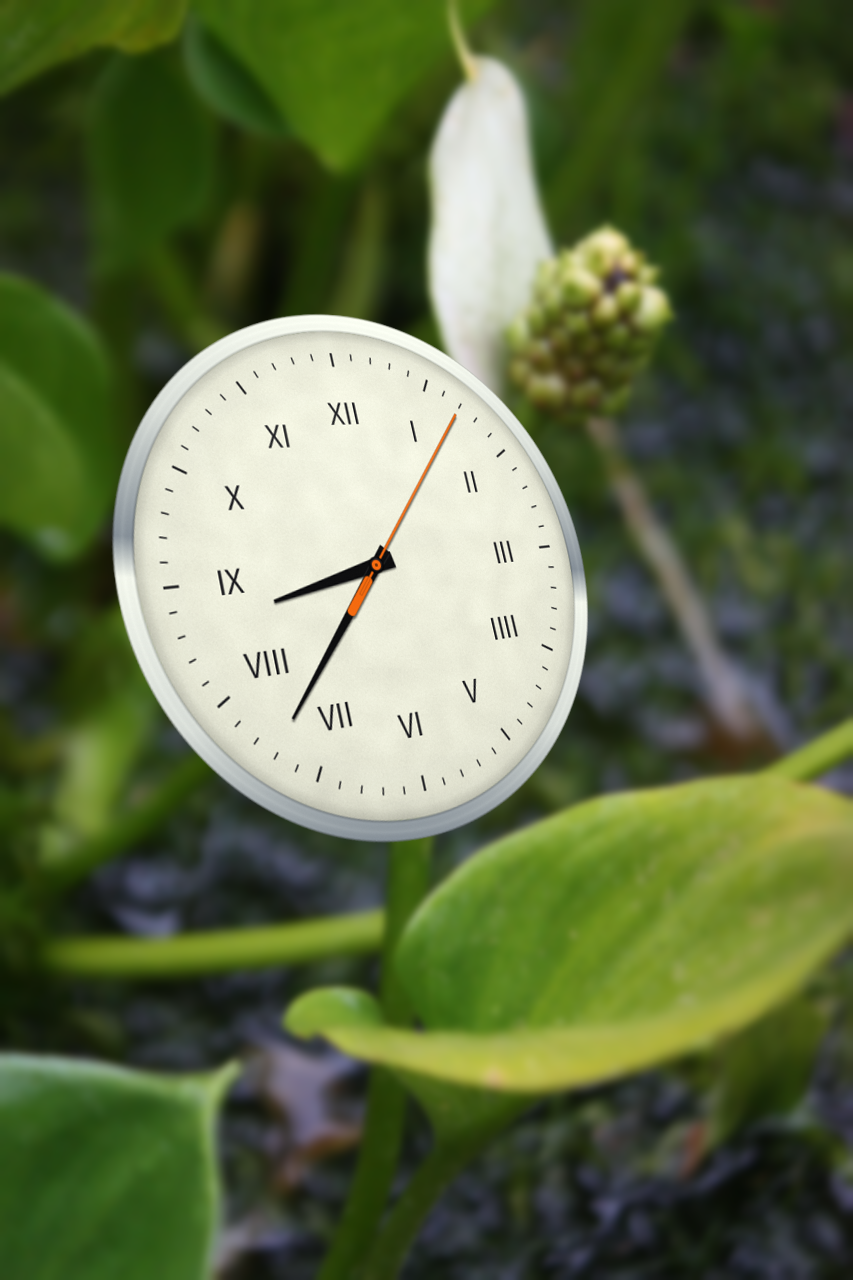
8:37:07
